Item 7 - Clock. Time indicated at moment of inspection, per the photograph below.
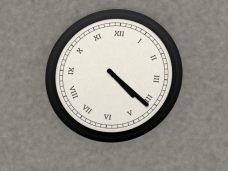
4:21
